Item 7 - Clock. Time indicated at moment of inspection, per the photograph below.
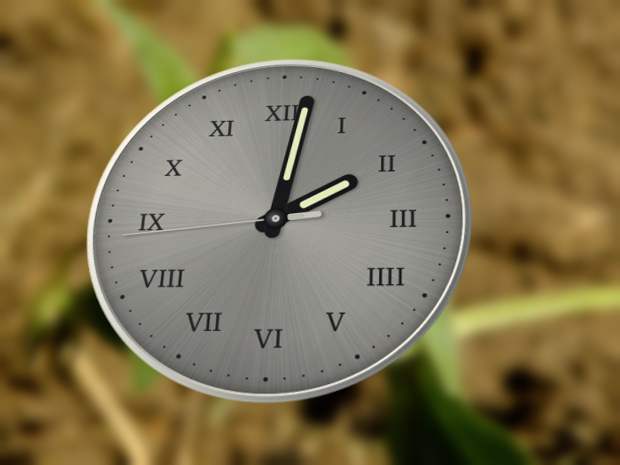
2:01:44
